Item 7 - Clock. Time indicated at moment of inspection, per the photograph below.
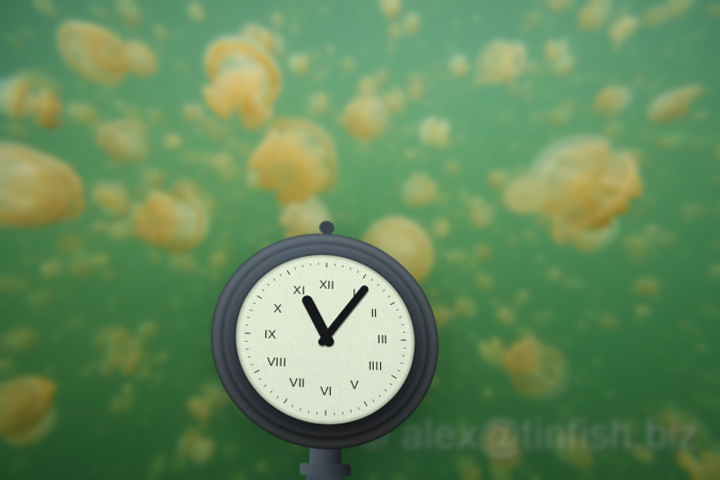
11:06
